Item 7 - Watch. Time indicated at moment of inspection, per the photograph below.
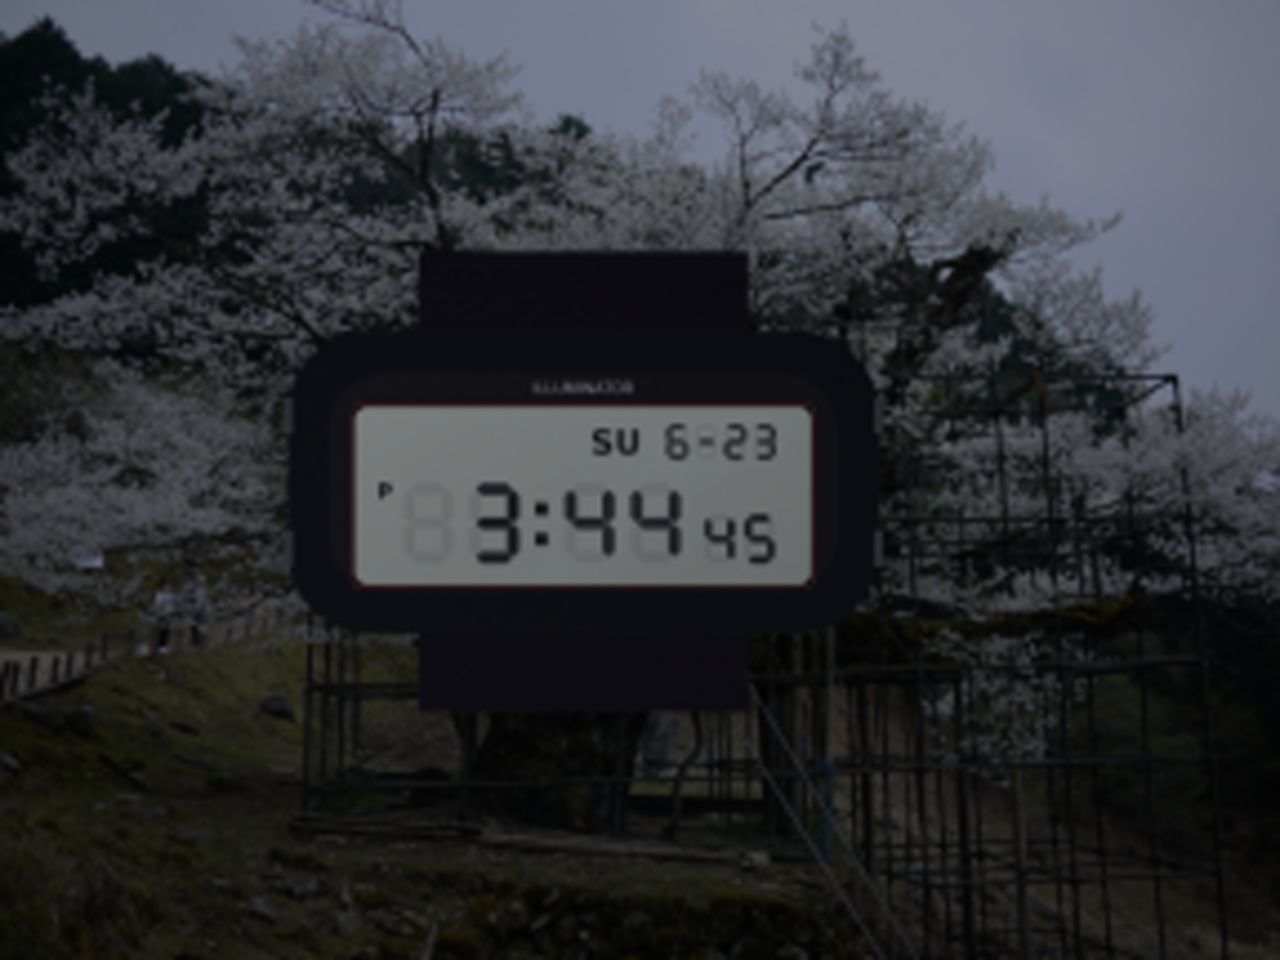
3:44:45
